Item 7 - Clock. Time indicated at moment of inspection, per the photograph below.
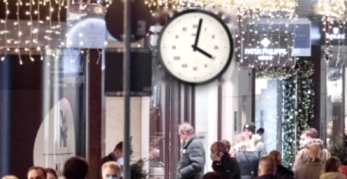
4:02
